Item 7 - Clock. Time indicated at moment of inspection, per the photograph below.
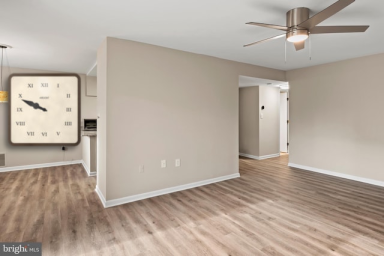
9:49
